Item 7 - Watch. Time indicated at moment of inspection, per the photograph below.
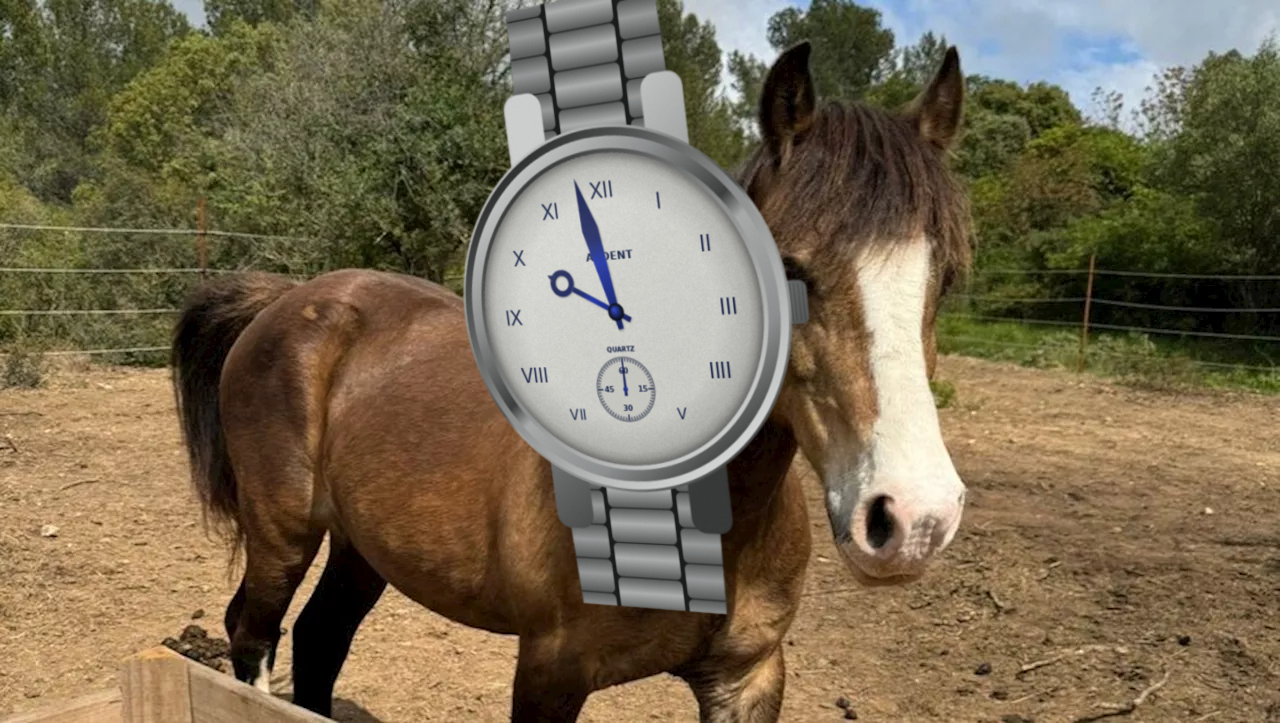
9:58
